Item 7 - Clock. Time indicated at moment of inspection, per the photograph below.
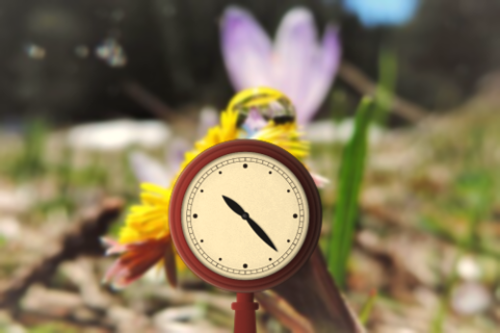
10:23
